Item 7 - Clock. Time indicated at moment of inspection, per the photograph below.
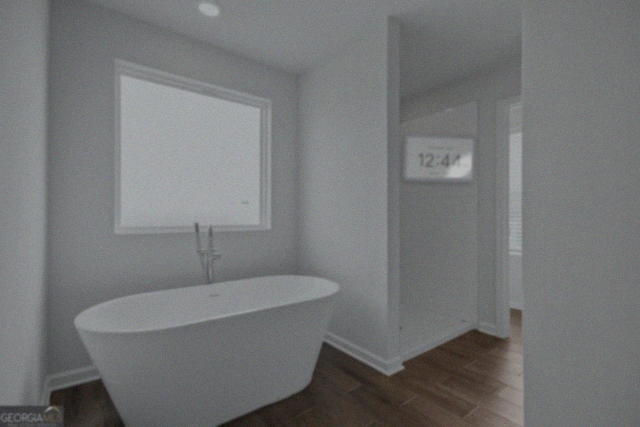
12:44
